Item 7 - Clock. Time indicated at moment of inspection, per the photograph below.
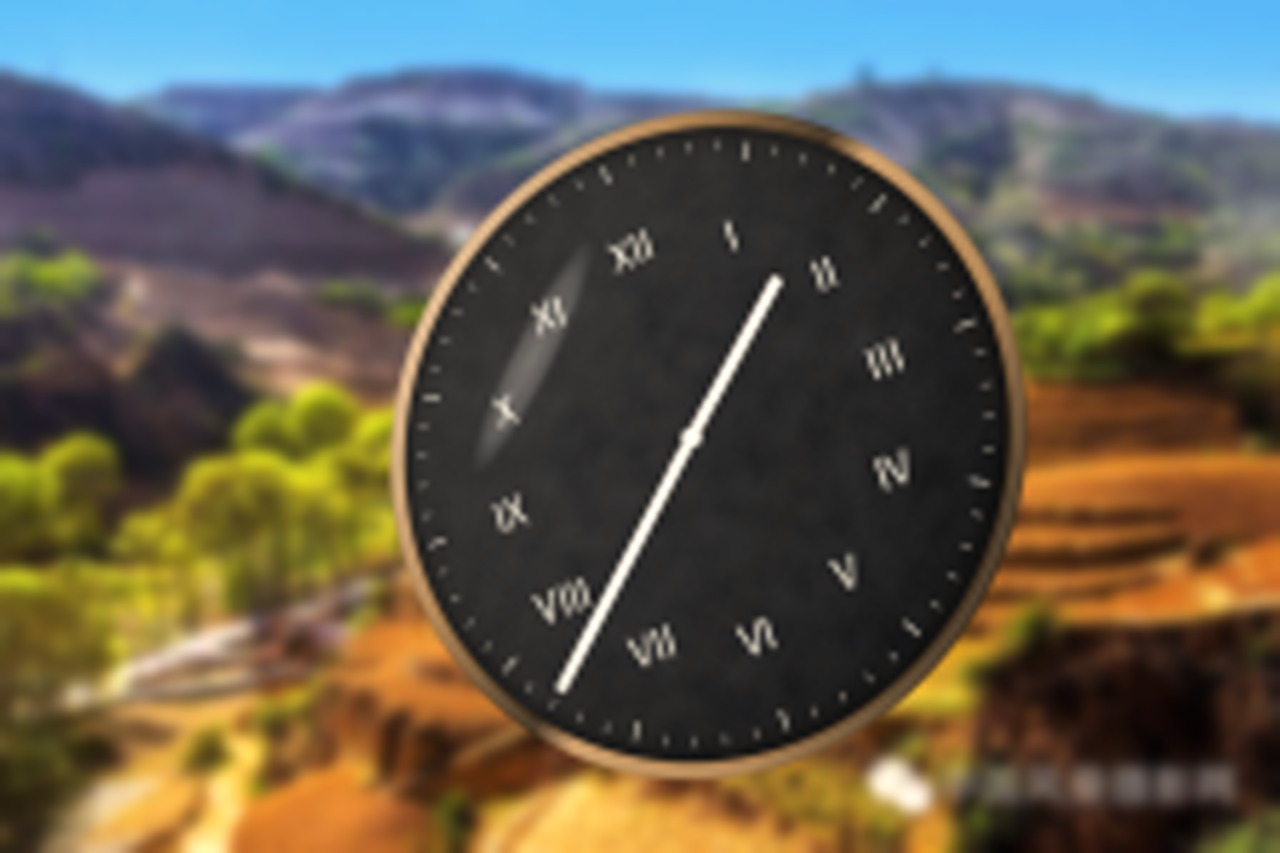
1:38
